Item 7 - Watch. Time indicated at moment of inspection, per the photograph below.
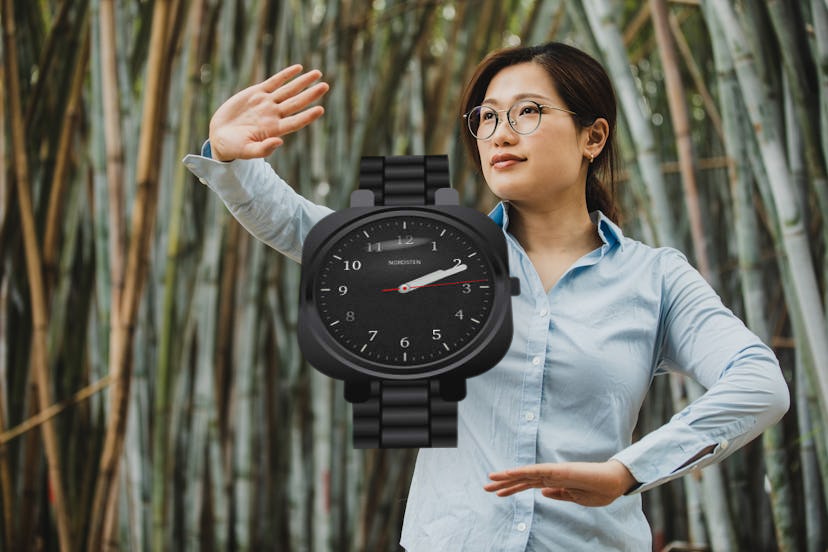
2:11:14
